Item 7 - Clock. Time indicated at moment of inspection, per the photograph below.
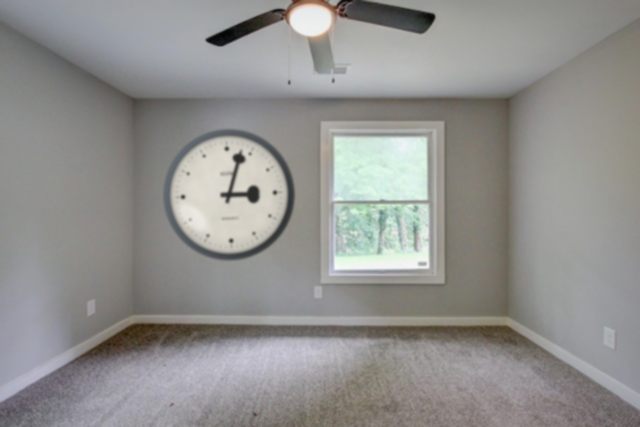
3:03
